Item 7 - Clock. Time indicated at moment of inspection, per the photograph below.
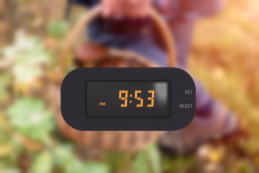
9:53
